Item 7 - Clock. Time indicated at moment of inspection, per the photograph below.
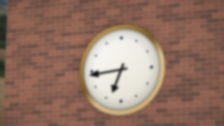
6:44
